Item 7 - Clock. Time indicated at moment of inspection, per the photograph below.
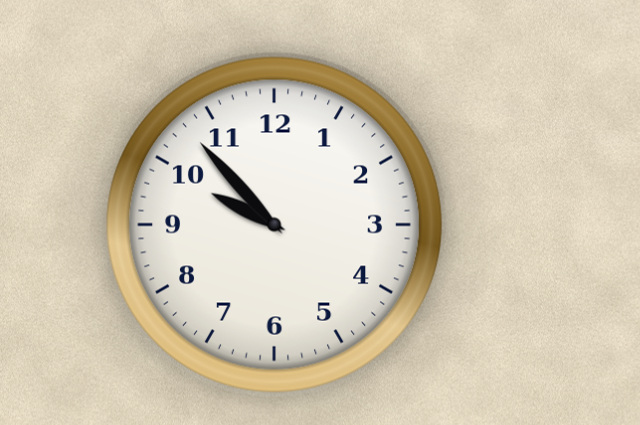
9:53
